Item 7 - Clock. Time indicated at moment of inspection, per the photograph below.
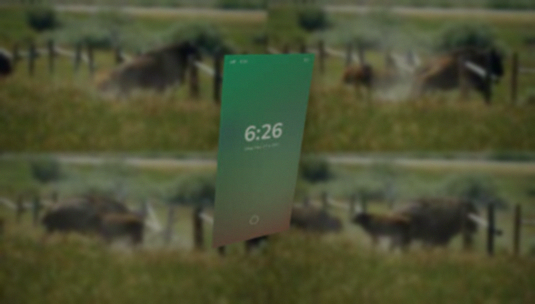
6:26
